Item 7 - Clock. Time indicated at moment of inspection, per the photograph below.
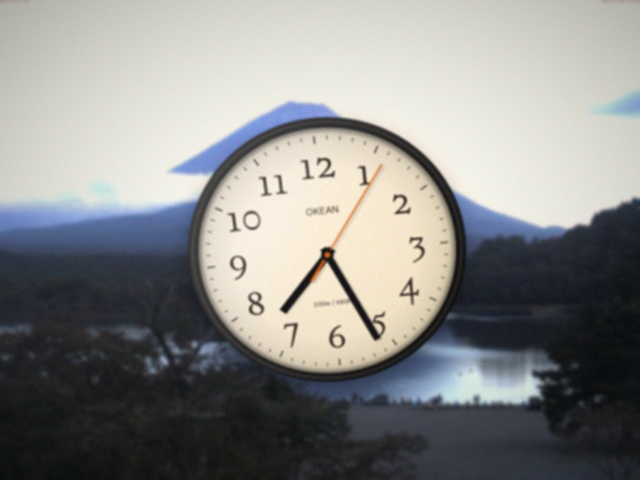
7:26:06
